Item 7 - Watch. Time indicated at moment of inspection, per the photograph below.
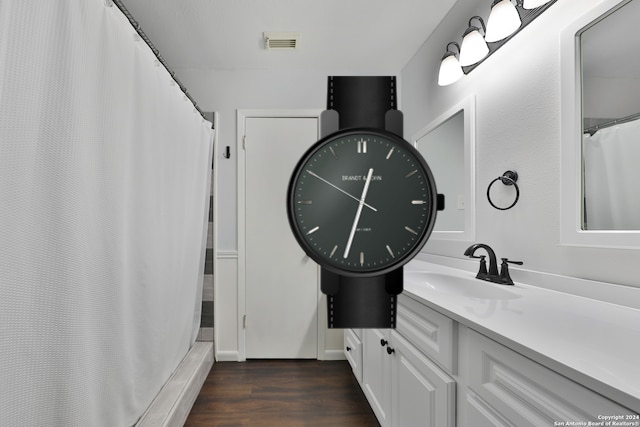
12:32:50
